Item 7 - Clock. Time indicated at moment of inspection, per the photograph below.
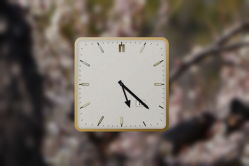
5:22
